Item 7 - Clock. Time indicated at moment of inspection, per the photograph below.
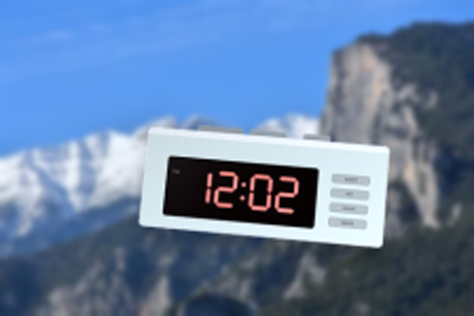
12:02
